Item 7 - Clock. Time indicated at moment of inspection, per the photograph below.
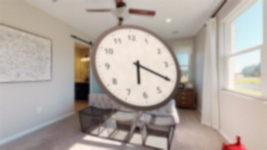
6:20
